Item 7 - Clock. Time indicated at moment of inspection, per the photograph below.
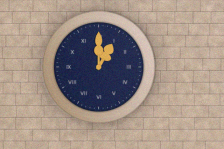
1:00
